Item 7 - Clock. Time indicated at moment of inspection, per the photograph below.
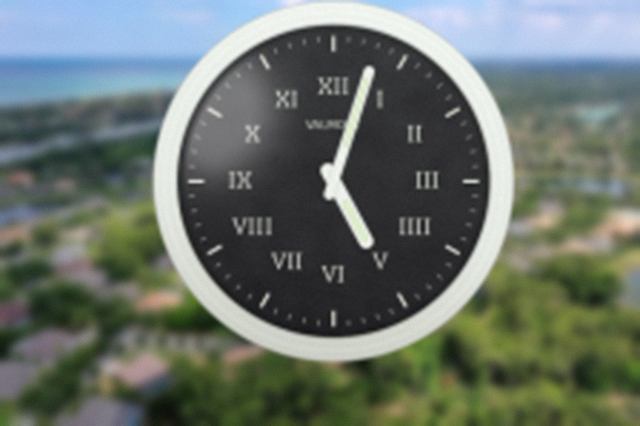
5:03
